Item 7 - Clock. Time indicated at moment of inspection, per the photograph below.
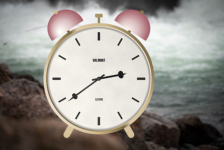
2:39
